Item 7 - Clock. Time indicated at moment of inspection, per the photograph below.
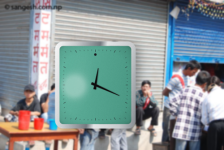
12:19
